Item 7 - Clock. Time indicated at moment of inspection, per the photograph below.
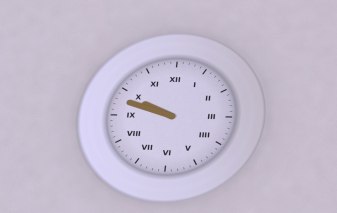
9:48
